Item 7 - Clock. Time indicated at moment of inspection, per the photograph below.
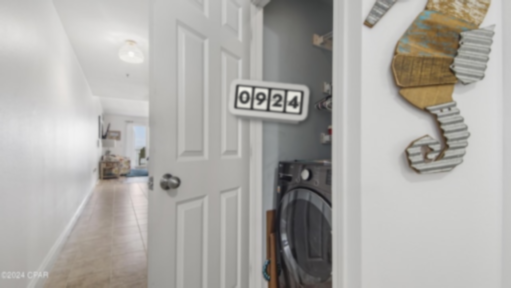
9:24
